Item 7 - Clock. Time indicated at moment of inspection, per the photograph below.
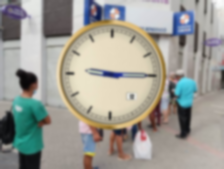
9:15
